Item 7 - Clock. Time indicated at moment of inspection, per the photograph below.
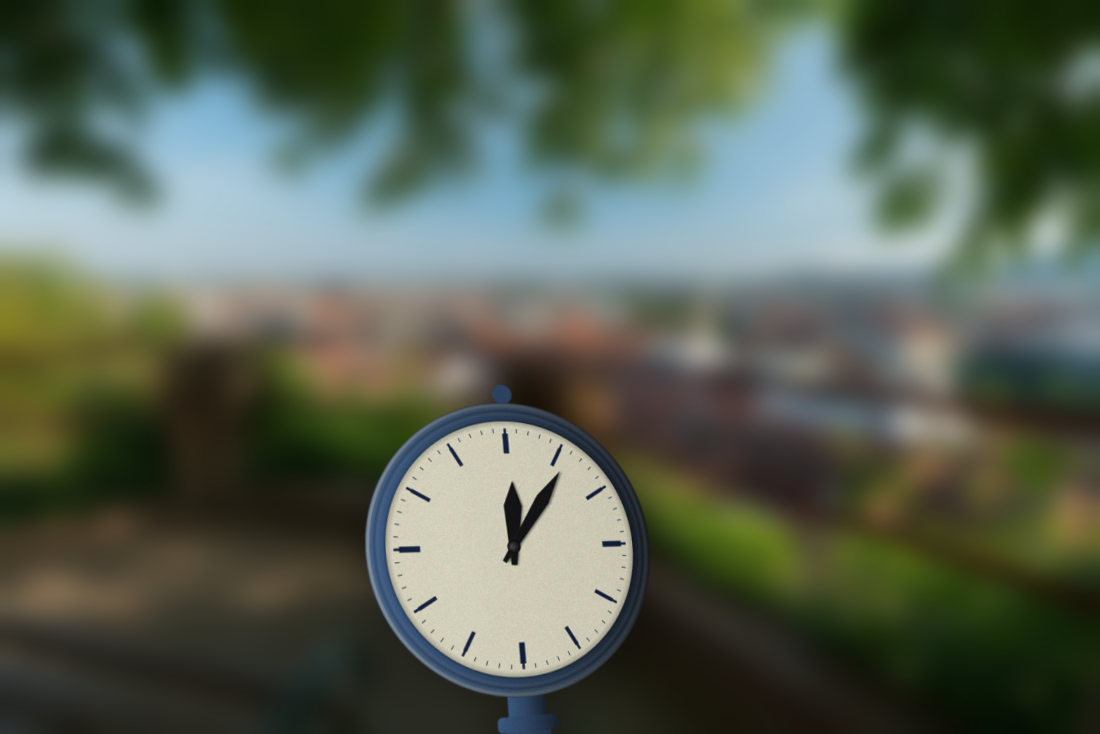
12:06
